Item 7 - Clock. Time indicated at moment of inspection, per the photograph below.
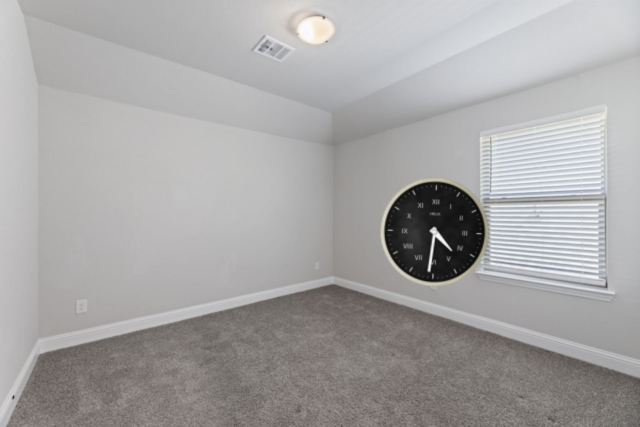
4:31
